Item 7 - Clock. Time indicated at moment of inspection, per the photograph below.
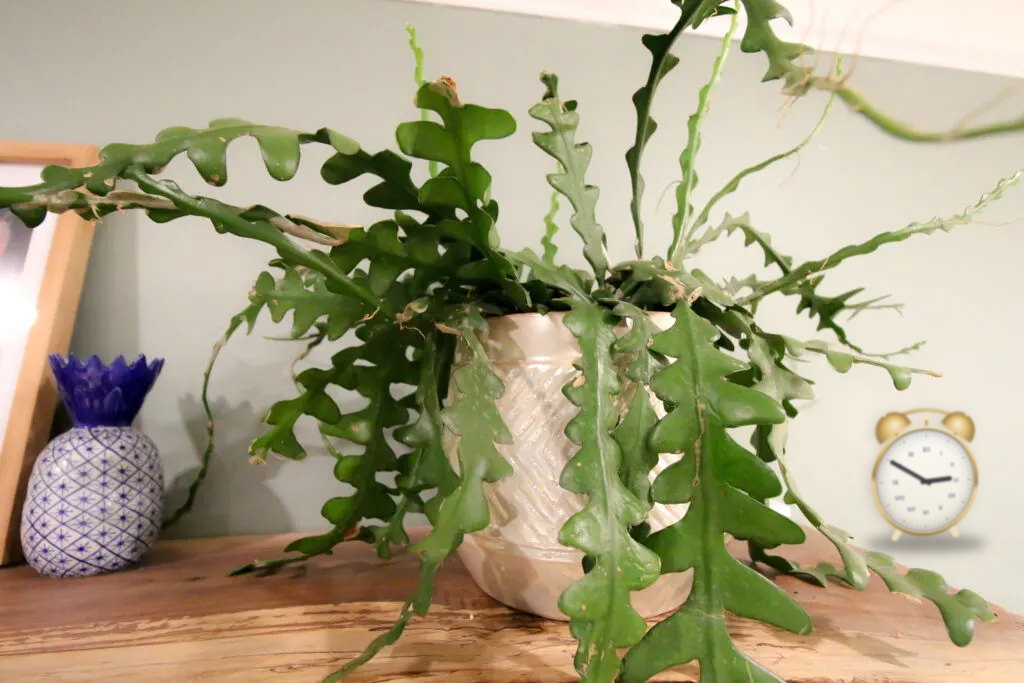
2:50
